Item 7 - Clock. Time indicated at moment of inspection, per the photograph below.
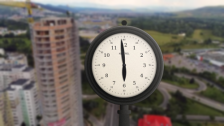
5:59
